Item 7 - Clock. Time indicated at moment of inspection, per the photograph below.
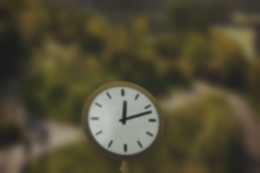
12:12
